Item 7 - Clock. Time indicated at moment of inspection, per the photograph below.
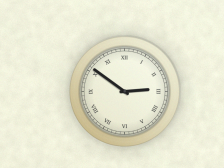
2:51
